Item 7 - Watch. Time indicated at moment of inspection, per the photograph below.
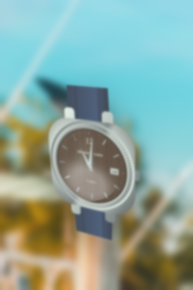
11:01
